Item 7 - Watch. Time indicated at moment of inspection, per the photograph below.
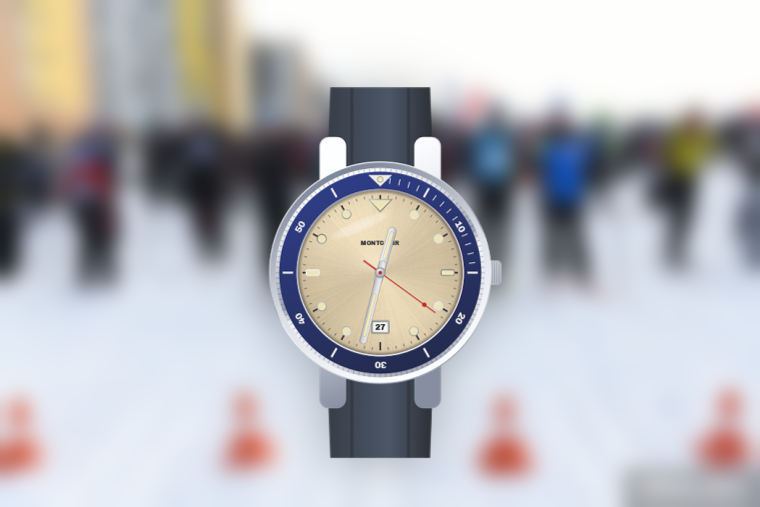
12:32:21
